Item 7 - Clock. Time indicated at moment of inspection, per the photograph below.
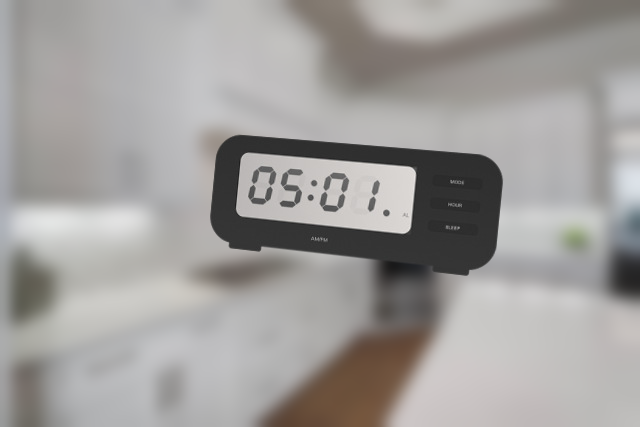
5:01
